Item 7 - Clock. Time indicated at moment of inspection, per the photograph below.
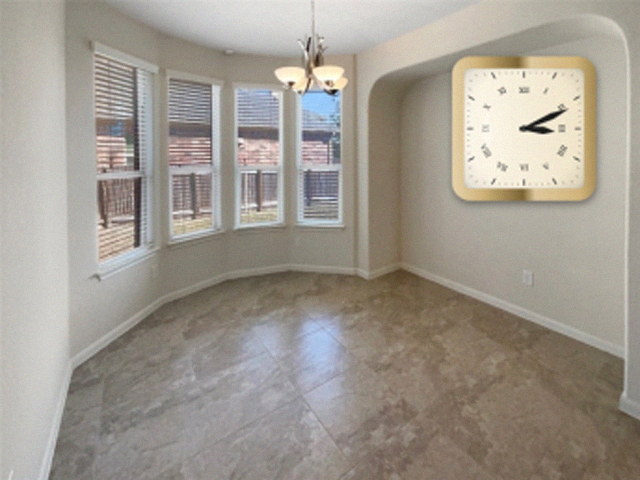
3:11
